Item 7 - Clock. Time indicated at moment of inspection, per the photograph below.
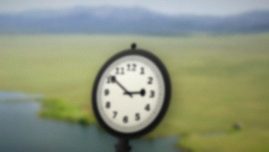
2:51
